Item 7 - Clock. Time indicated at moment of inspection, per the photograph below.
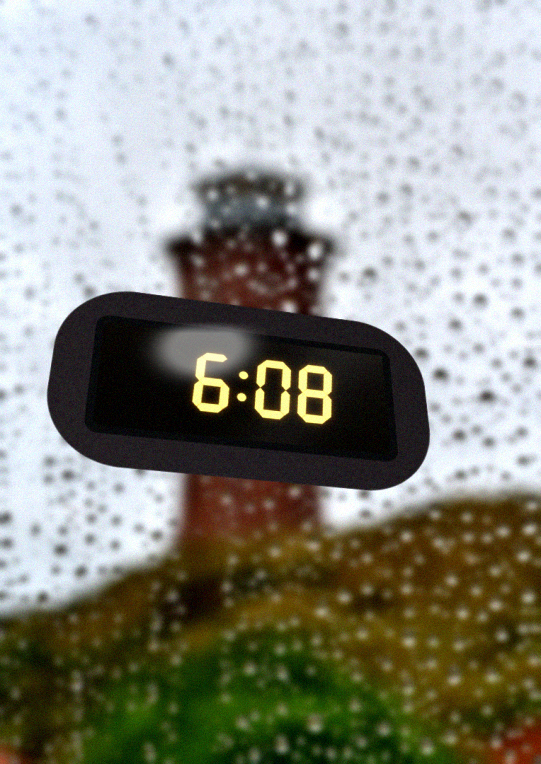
6:08
